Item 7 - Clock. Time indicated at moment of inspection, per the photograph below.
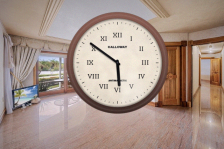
5:51
